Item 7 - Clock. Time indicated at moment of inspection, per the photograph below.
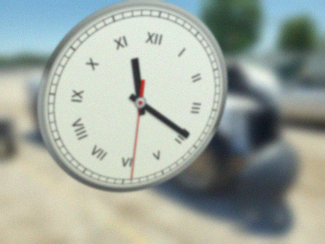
11:19:29
